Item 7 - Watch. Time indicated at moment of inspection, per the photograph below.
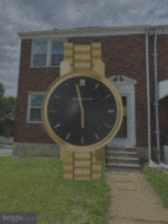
5:58
